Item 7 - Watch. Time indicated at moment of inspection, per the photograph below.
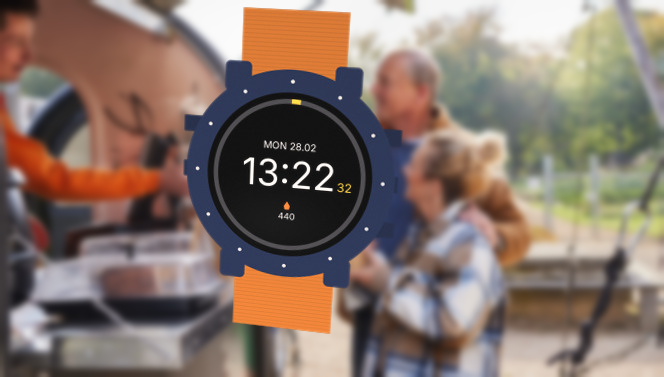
13:22:32
